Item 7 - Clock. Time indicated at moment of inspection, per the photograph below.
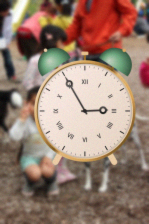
2:55
